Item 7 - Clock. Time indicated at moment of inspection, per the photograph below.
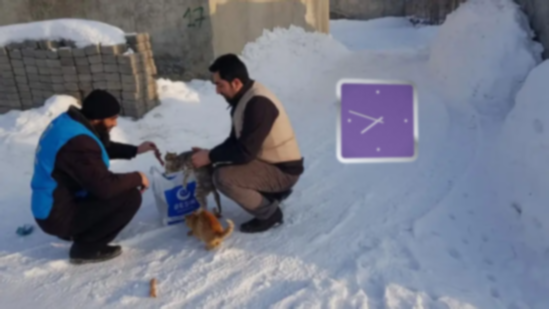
7:48
